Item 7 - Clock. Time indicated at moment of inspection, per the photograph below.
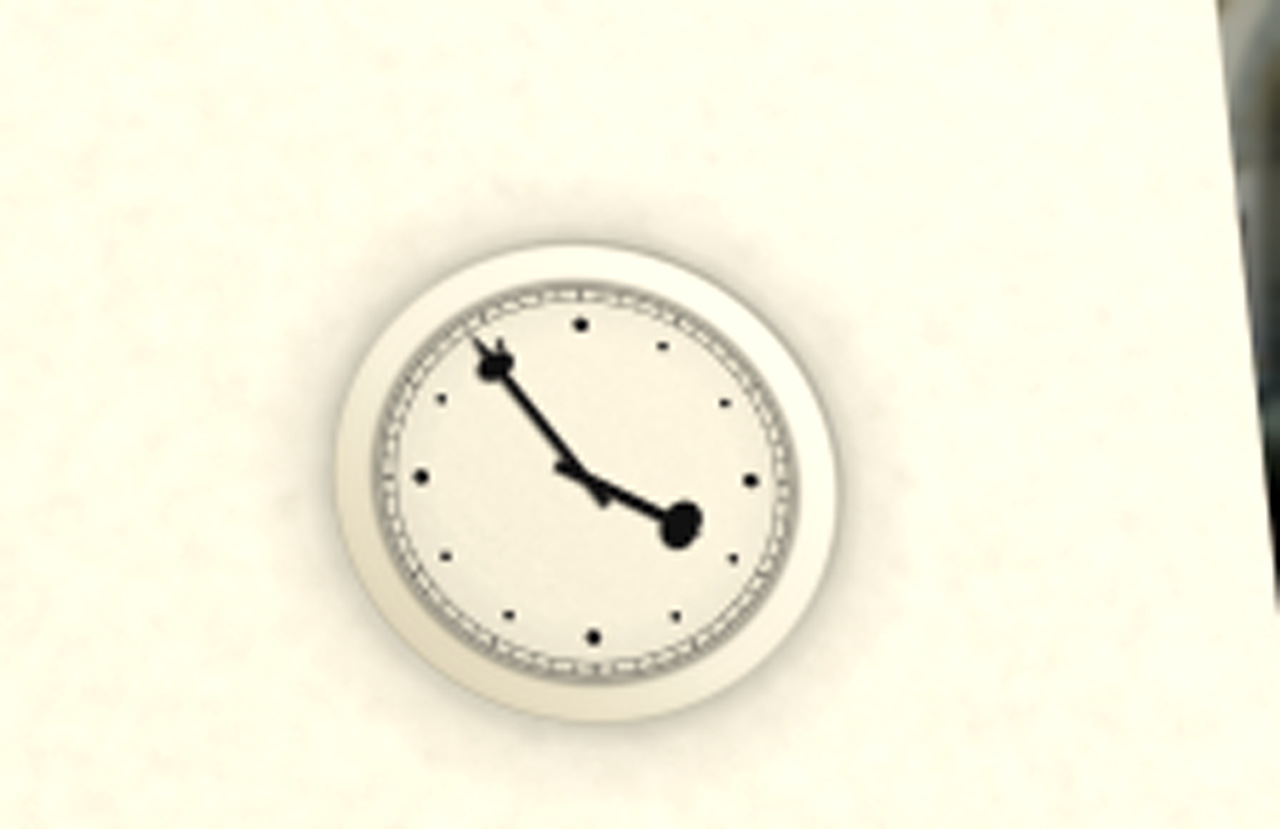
3:54
